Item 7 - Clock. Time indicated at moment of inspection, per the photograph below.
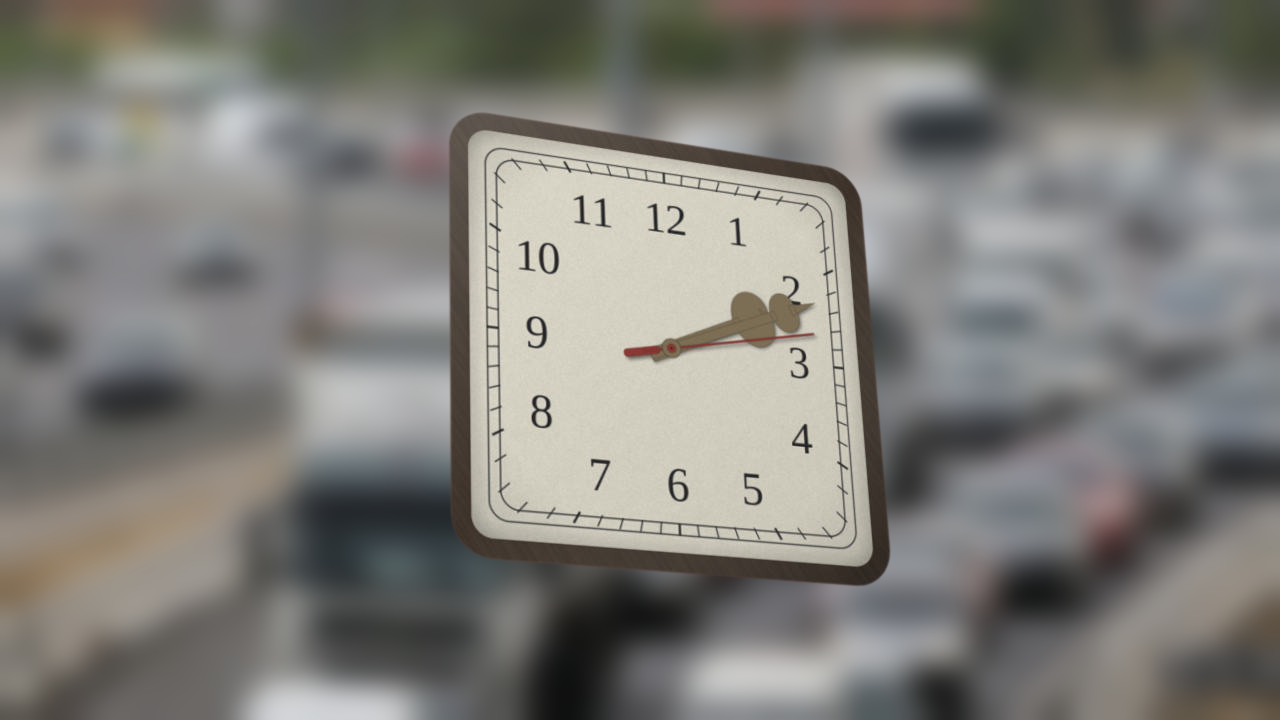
2:11:13
